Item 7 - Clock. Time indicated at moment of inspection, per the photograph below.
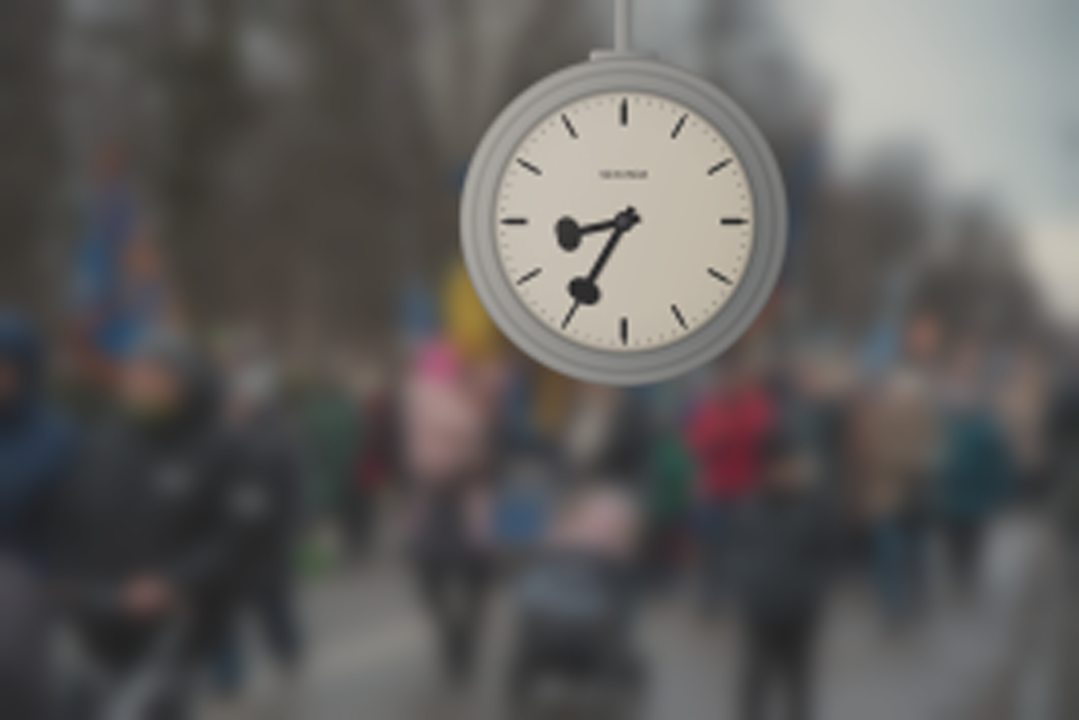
8:35
